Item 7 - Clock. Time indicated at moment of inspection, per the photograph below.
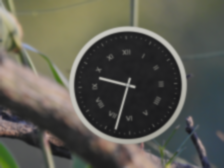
9:33
